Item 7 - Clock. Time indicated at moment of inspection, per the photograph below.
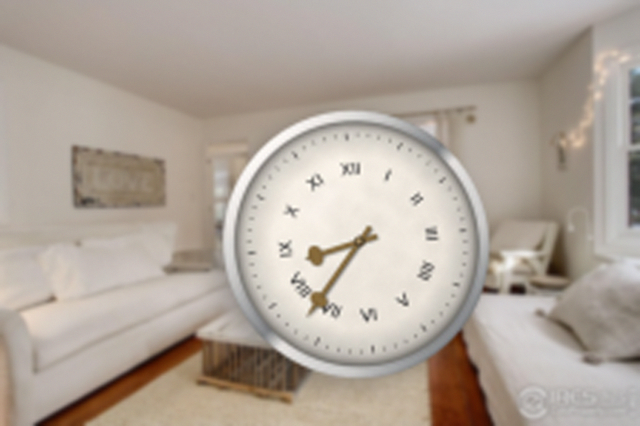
8:37
